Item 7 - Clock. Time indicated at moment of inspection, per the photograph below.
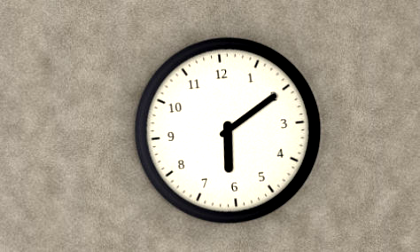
6:10
